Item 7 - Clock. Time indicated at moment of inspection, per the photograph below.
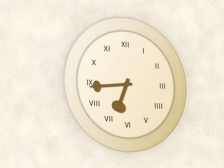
6:44
